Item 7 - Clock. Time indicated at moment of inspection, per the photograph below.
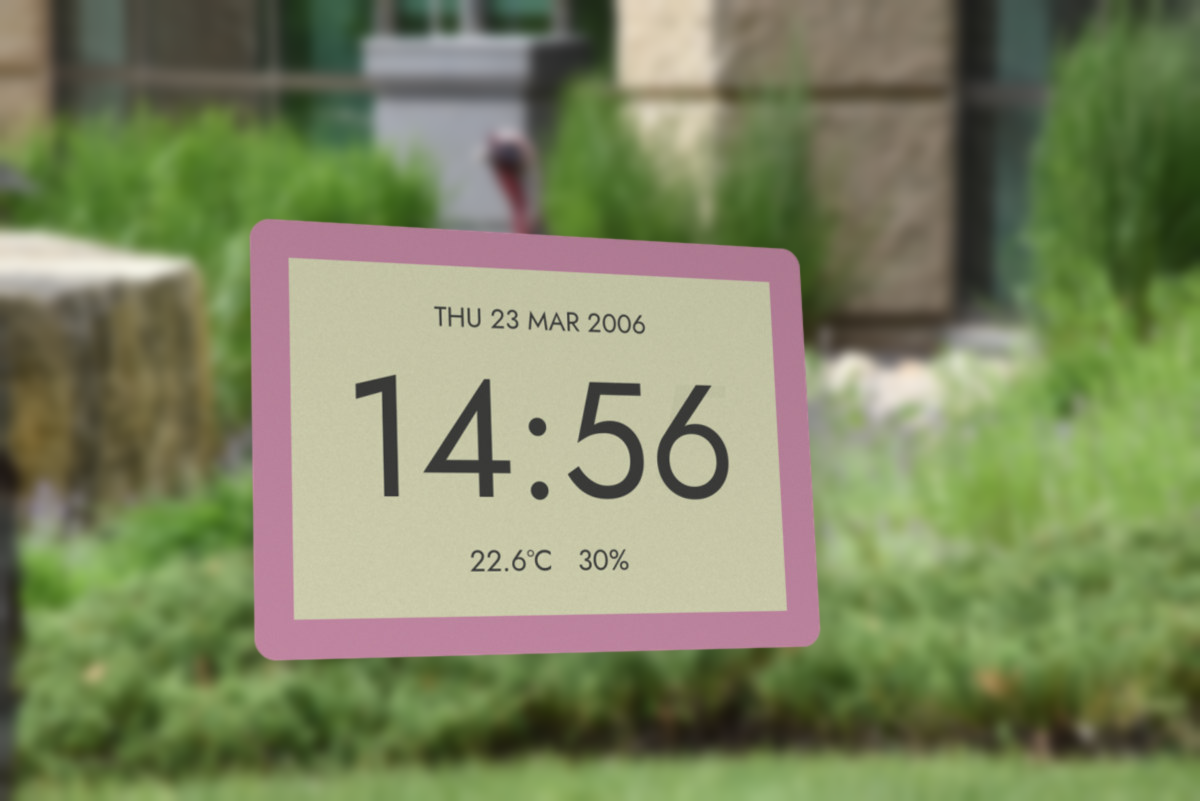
14:56
